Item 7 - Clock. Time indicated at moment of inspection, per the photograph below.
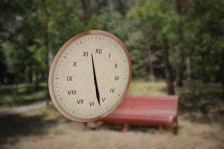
11:27
